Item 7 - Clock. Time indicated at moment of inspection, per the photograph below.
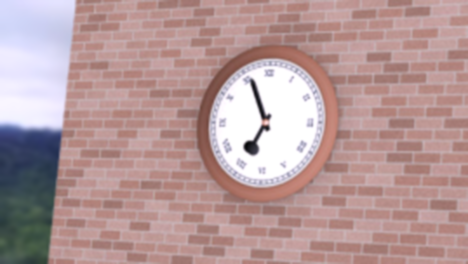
6:56
